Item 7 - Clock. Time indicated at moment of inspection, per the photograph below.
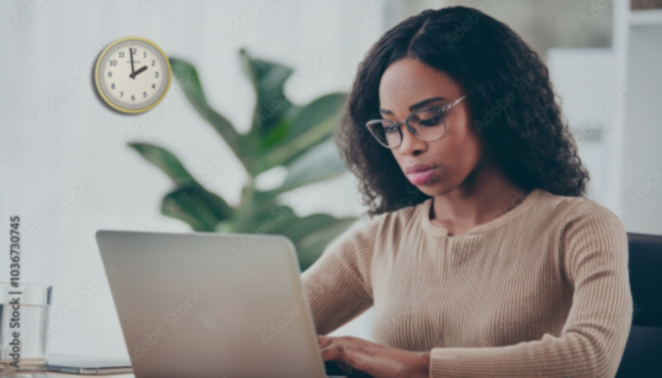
1:59
